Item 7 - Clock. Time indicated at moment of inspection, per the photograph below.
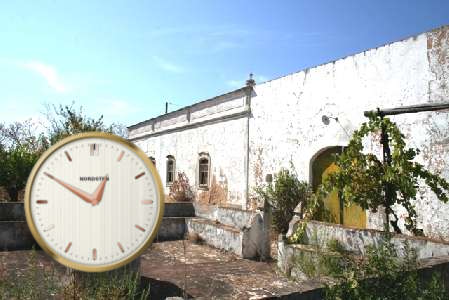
12:50
